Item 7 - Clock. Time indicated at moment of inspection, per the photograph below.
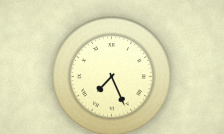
7:26
